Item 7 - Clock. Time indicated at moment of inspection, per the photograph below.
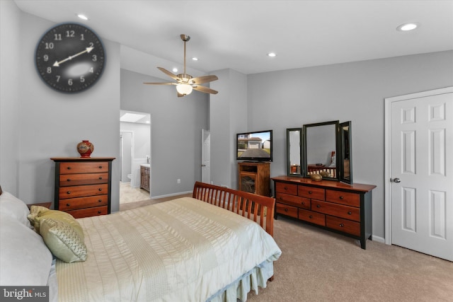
8:11
